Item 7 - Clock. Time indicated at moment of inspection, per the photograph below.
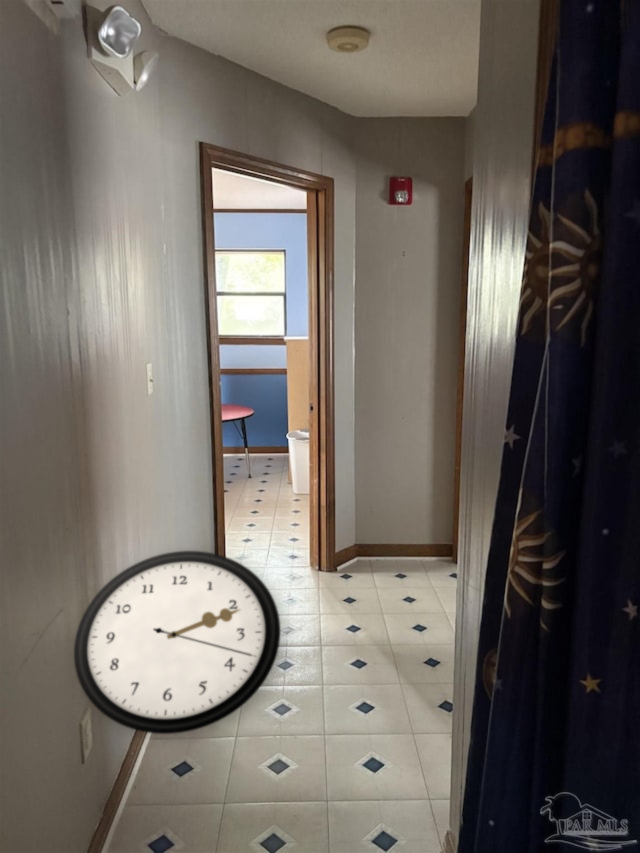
2:11:18
